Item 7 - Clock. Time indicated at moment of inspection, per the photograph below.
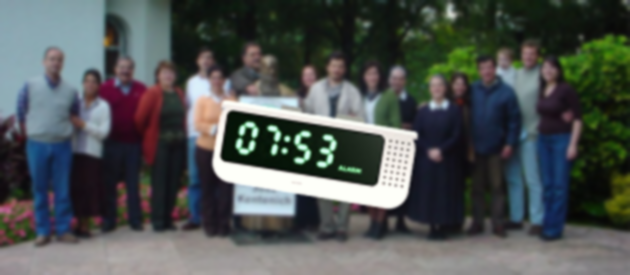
7:53
